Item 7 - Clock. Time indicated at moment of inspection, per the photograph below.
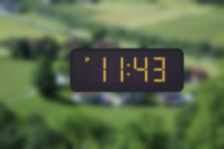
11:43
